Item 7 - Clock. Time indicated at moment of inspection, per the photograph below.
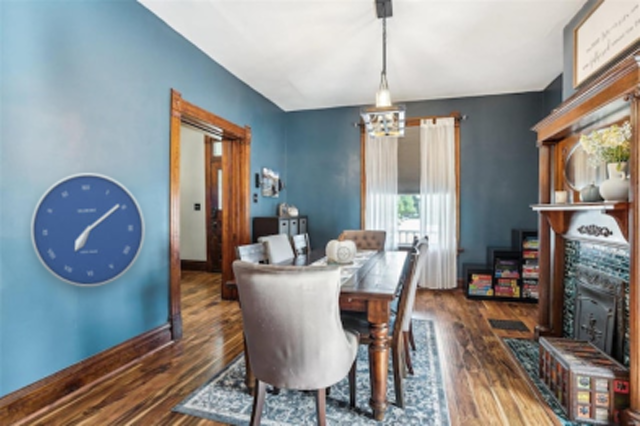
7:09
